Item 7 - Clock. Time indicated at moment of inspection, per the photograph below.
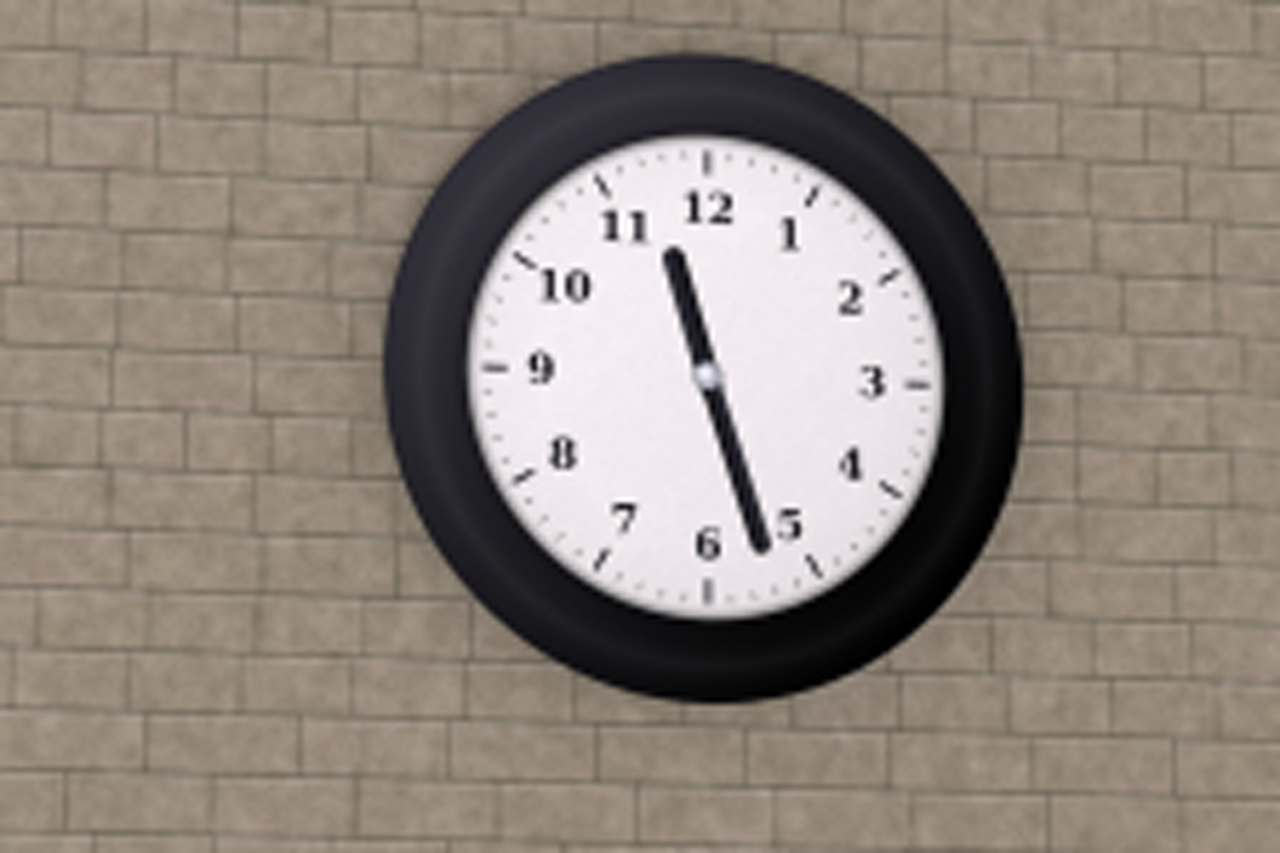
11:27
